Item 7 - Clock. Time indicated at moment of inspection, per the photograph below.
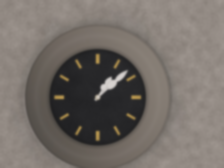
1:08
